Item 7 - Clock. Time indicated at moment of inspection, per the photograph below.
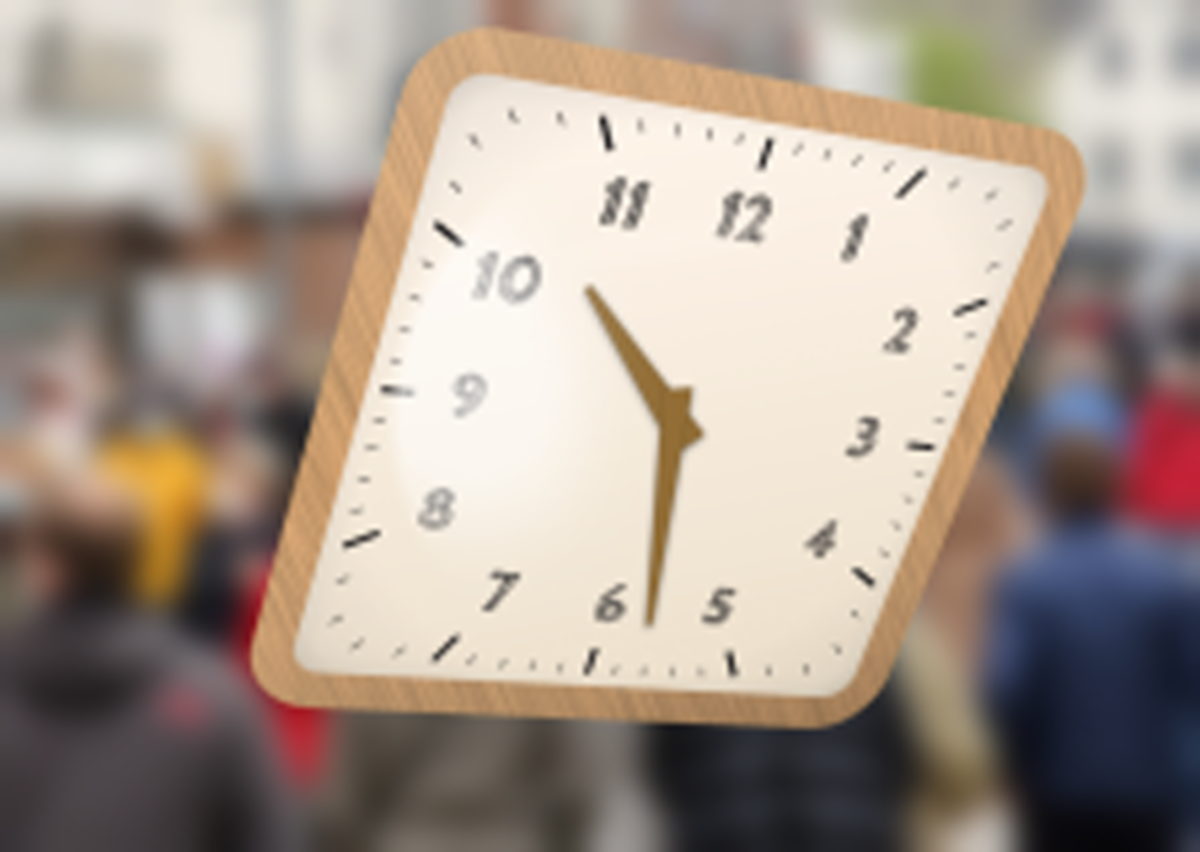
10:28
